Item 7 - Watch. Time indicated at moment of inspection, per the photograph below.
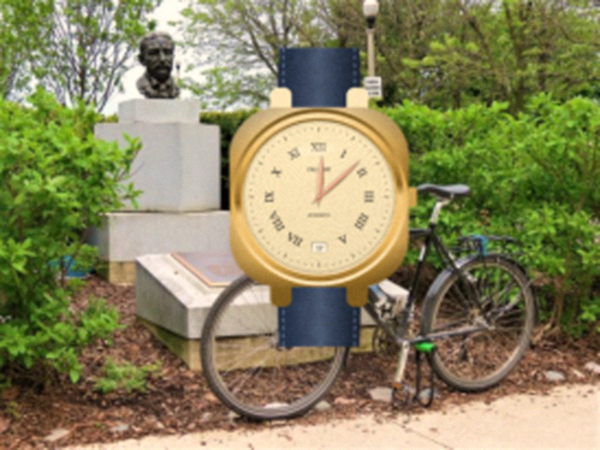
12:08
